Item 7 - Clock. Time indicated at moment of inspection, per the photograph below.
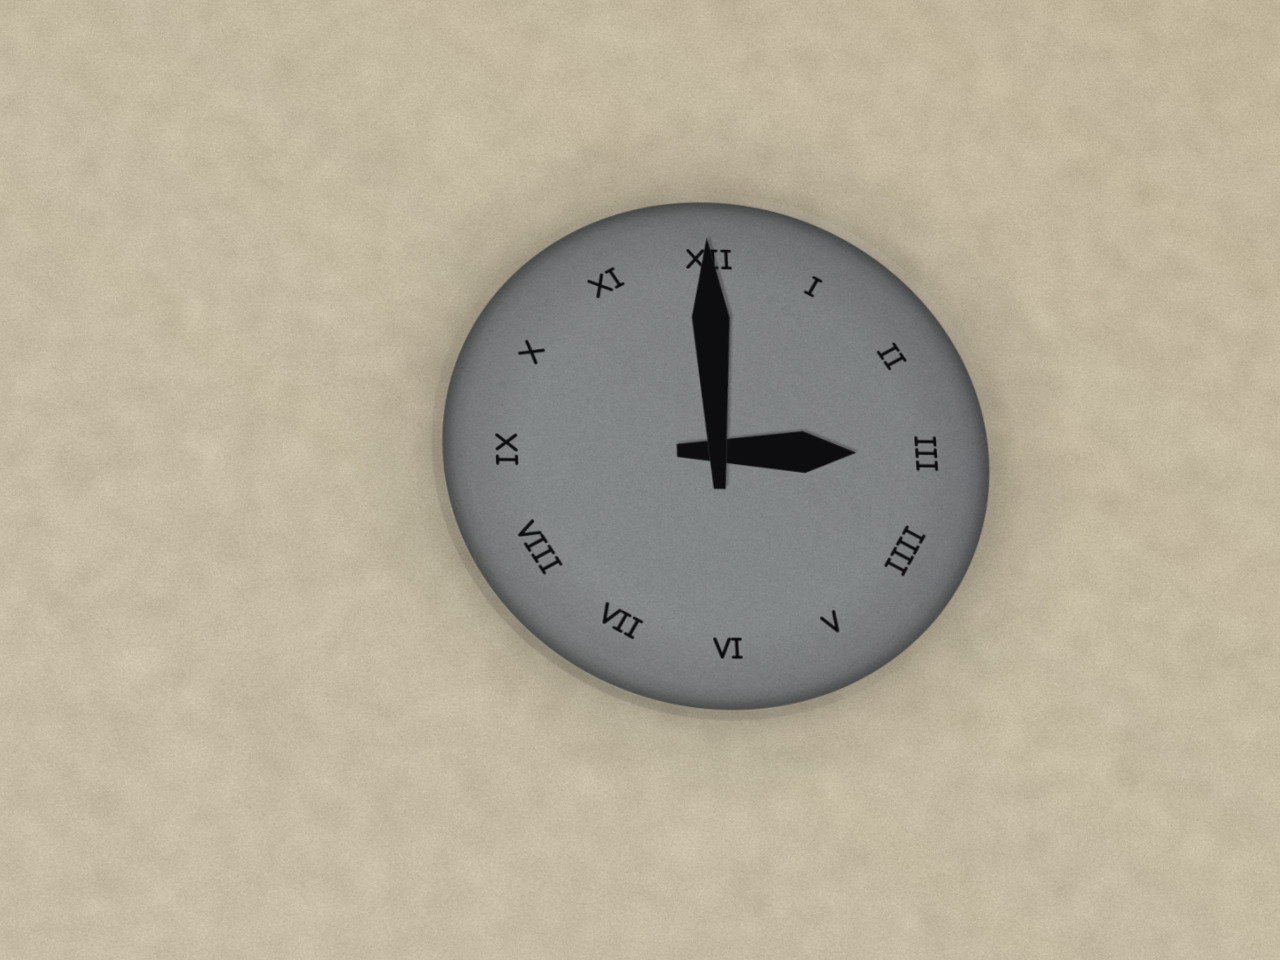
3:00
